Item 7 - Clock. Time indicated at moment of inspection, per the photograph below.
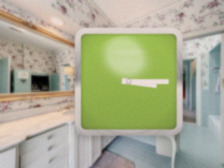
3:15
